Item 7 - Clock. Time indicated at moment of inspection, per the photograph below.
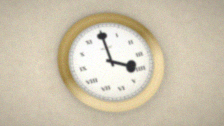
4:00
